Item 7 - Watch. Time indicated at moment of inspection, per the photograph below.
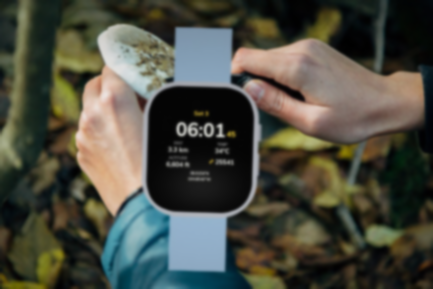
6:01
